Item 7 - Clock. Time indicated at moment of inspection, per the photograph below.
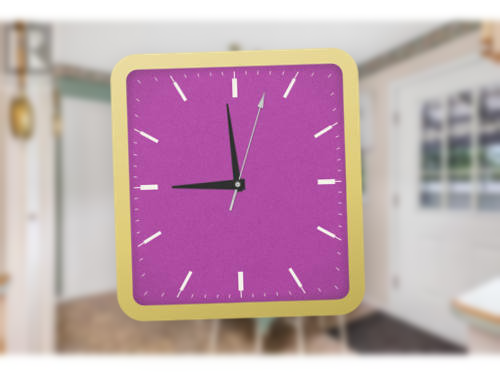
8:59:03
